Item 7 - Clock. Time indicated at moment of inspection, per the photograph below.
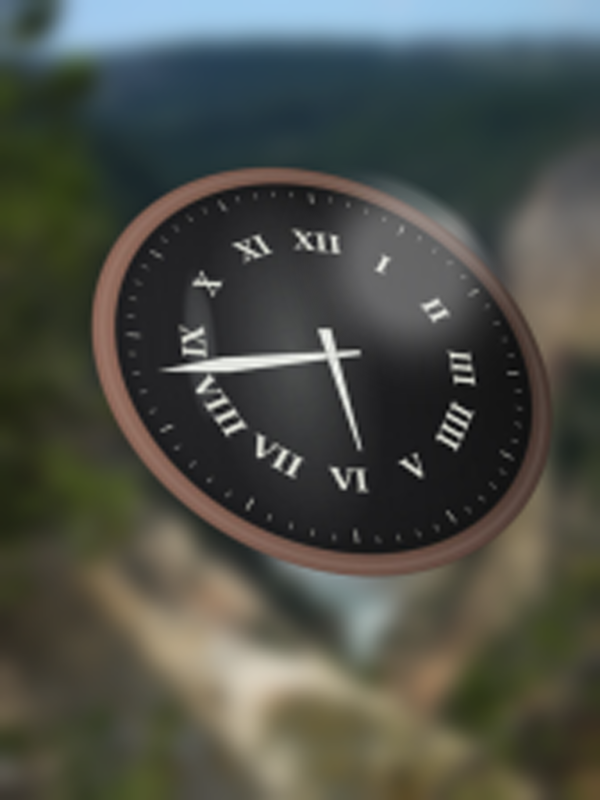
5:43
